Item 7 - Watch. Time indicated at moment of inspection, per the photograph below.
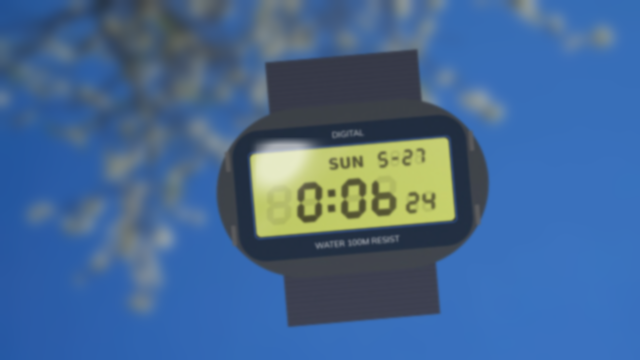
0:06:24
